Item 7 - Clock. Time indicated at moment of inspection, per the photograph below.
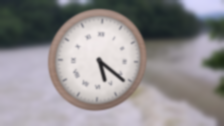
5:21
